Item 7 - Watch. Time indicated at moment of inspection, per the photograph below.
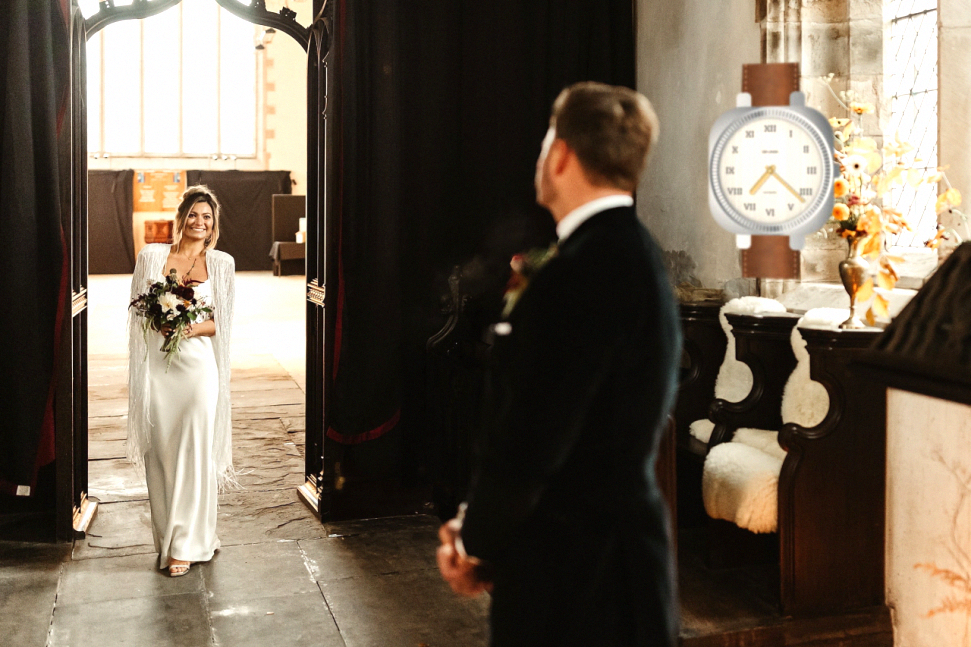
7:22
